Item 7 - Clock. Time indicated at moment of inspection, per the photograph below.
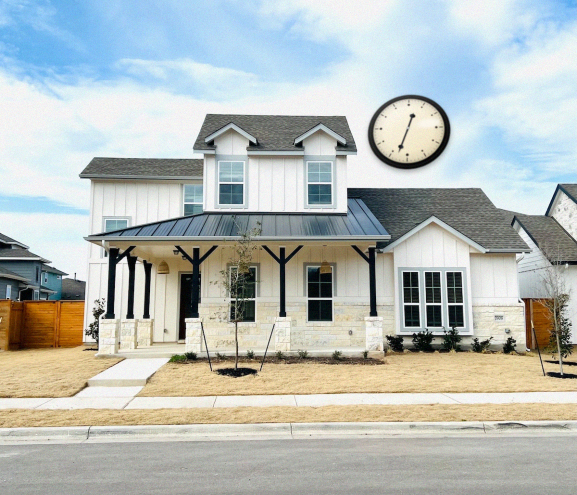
12:33
